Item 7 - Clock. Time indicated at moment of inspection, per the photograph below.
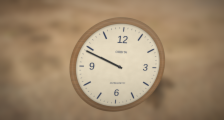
9:49
